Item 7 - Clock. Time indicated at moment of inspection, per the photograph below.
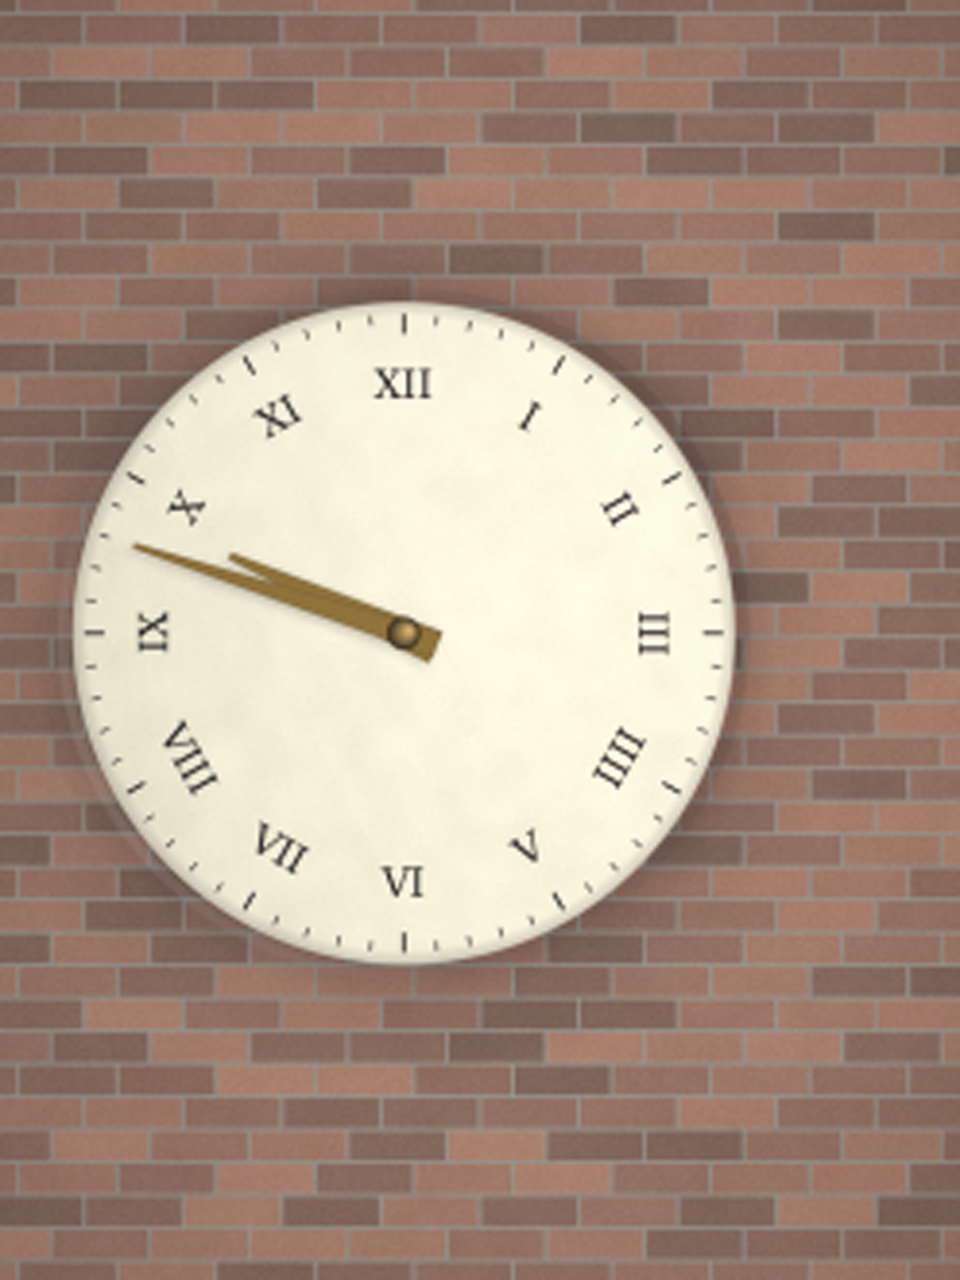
9:48
